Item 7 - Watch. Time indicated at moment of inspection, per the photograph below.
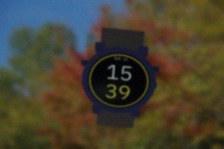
15:39
